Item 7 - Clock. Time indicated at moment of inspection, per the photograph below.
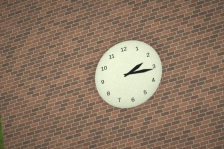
2:16
